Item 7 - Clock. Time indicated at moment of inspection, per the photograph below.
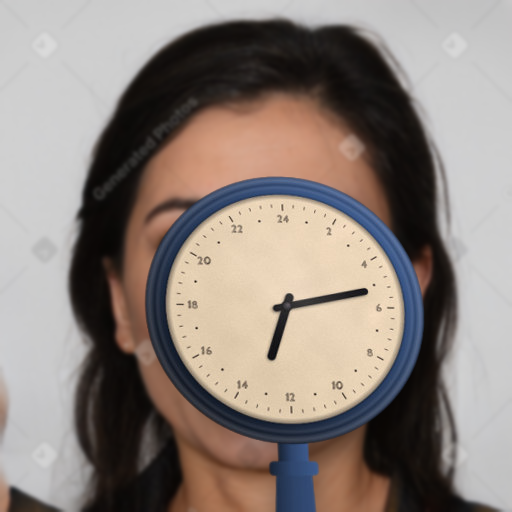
13:13
